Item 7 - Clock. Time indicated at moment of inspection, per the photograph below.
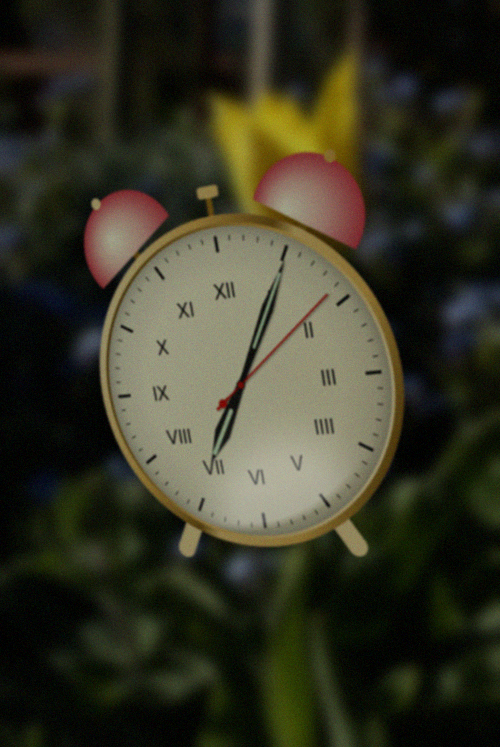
7:05:09
